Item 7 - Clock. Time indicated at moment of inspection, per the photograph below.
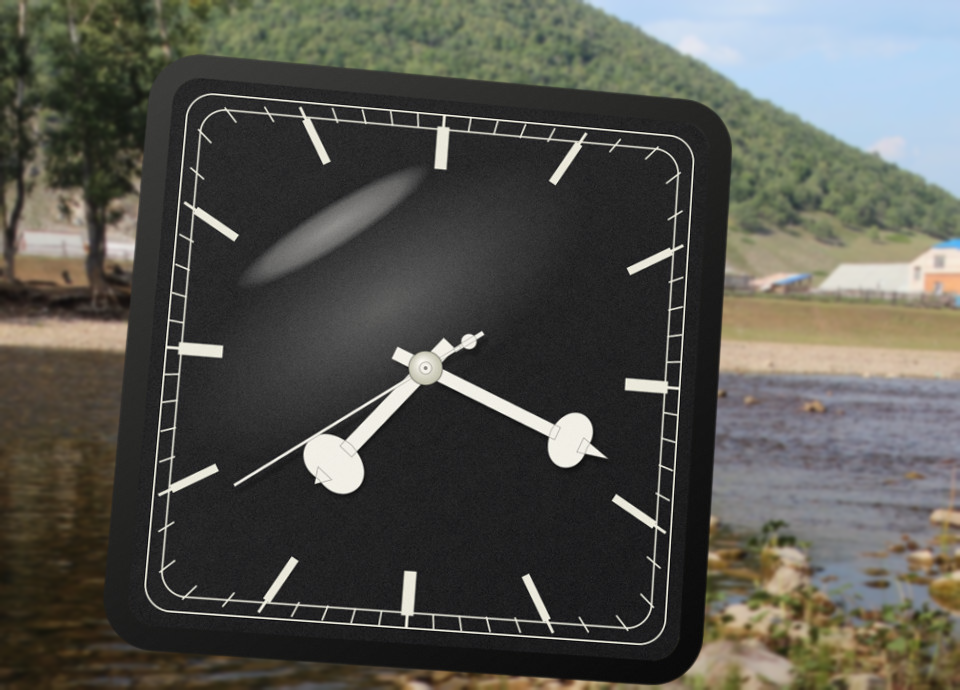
7:18:39
